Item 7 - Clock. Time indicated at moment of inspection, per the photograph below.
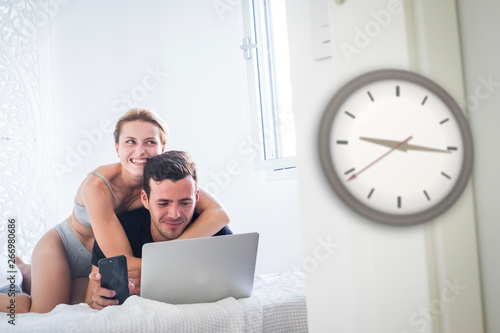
9:15:39
